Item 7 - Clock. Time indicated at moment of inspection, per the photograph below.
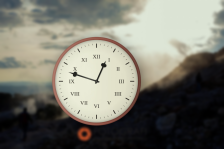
12:48
